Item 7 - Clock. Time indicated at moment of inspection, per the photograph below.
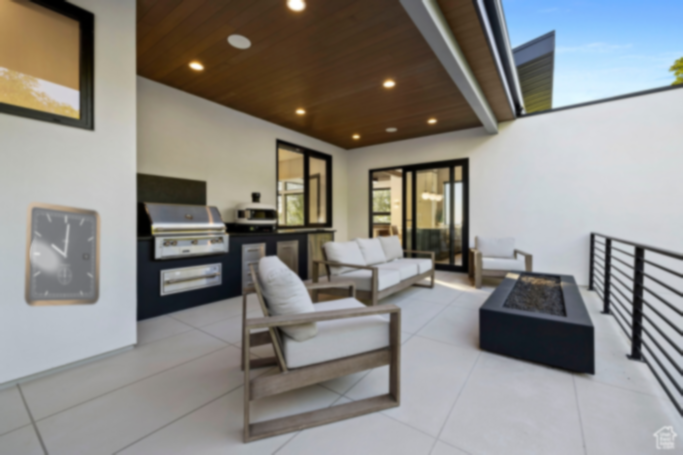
10:01
